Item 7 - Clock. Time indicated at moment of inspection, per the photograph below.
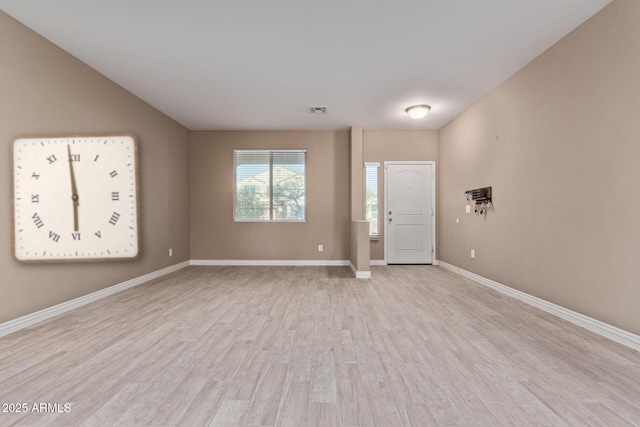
5:59
